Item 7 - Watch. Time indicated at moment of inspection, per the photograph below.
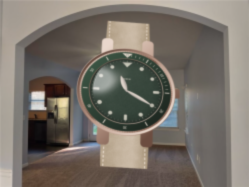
11:20
